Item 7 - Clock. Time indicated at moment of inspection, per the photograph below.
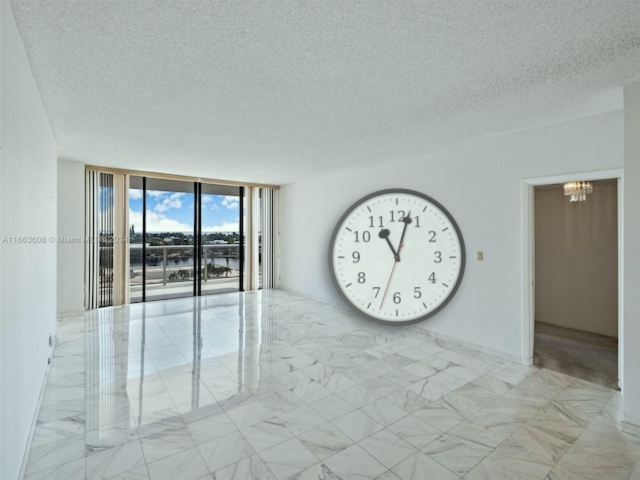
11:02:33
